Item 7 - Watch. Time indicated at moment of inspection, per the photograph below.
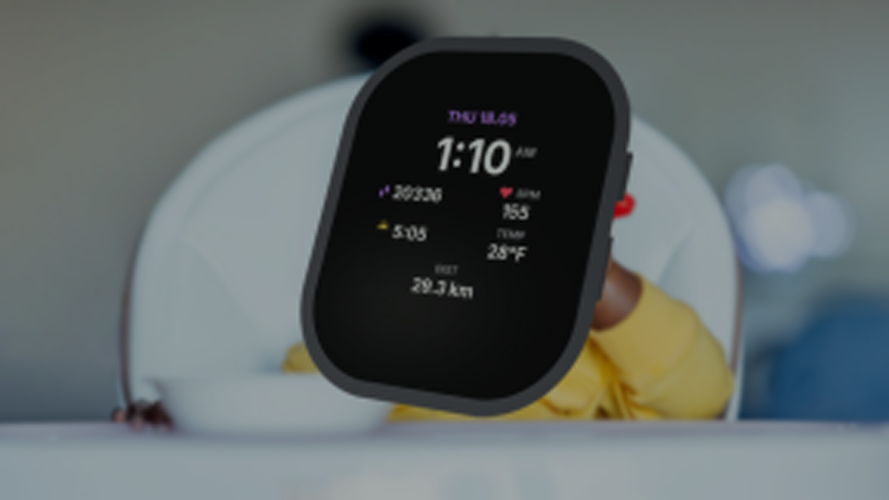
1:10
